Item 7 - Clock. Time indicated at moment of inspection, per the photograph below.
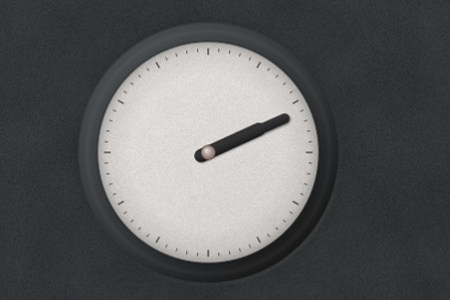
2:11
